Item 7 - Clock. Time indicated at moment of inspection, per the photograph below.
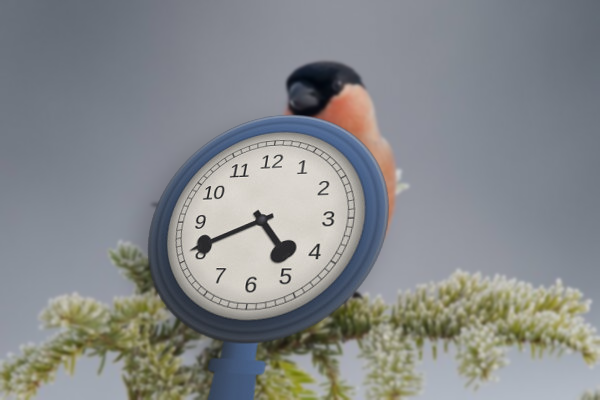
4:41
